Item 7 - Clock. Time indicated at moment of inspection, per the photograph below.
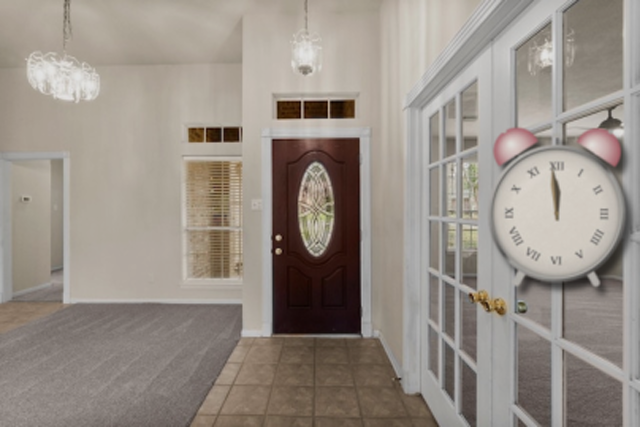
11:59
